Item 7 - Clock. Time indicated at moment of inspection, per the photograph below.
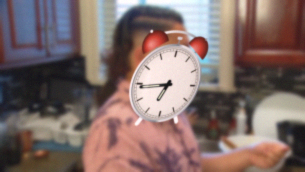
6:44
